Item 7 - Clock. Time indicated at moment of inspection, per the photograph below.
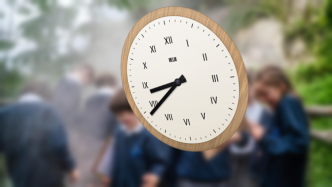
8:39
